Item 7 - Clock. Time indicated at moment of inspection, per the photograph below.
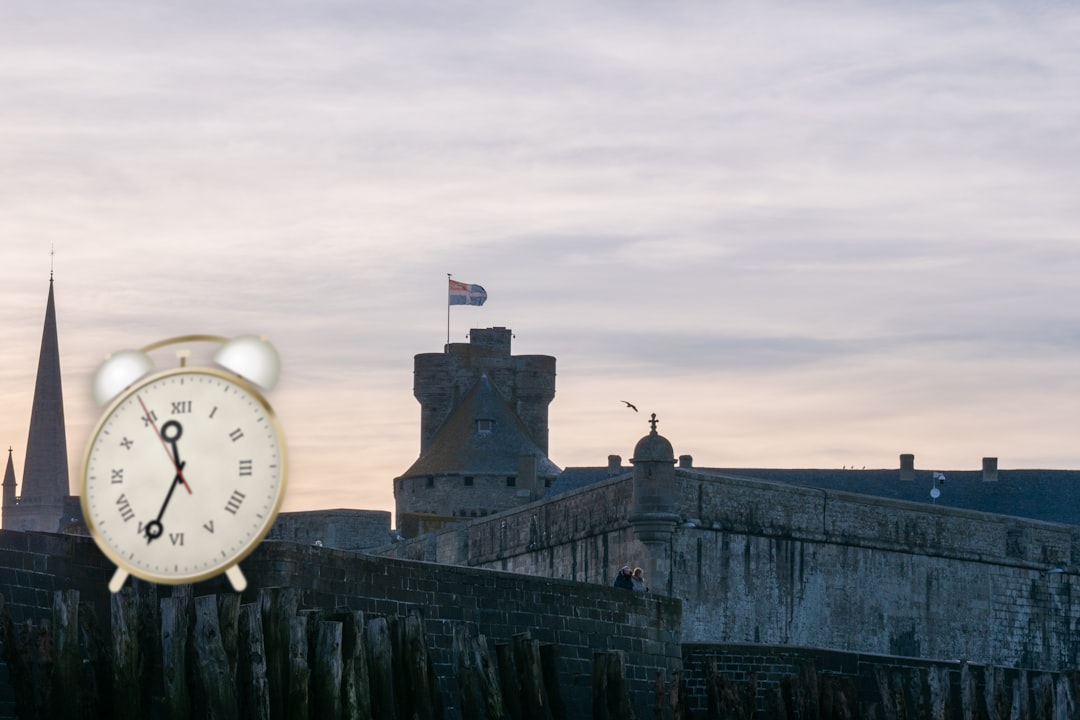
11:33:55
